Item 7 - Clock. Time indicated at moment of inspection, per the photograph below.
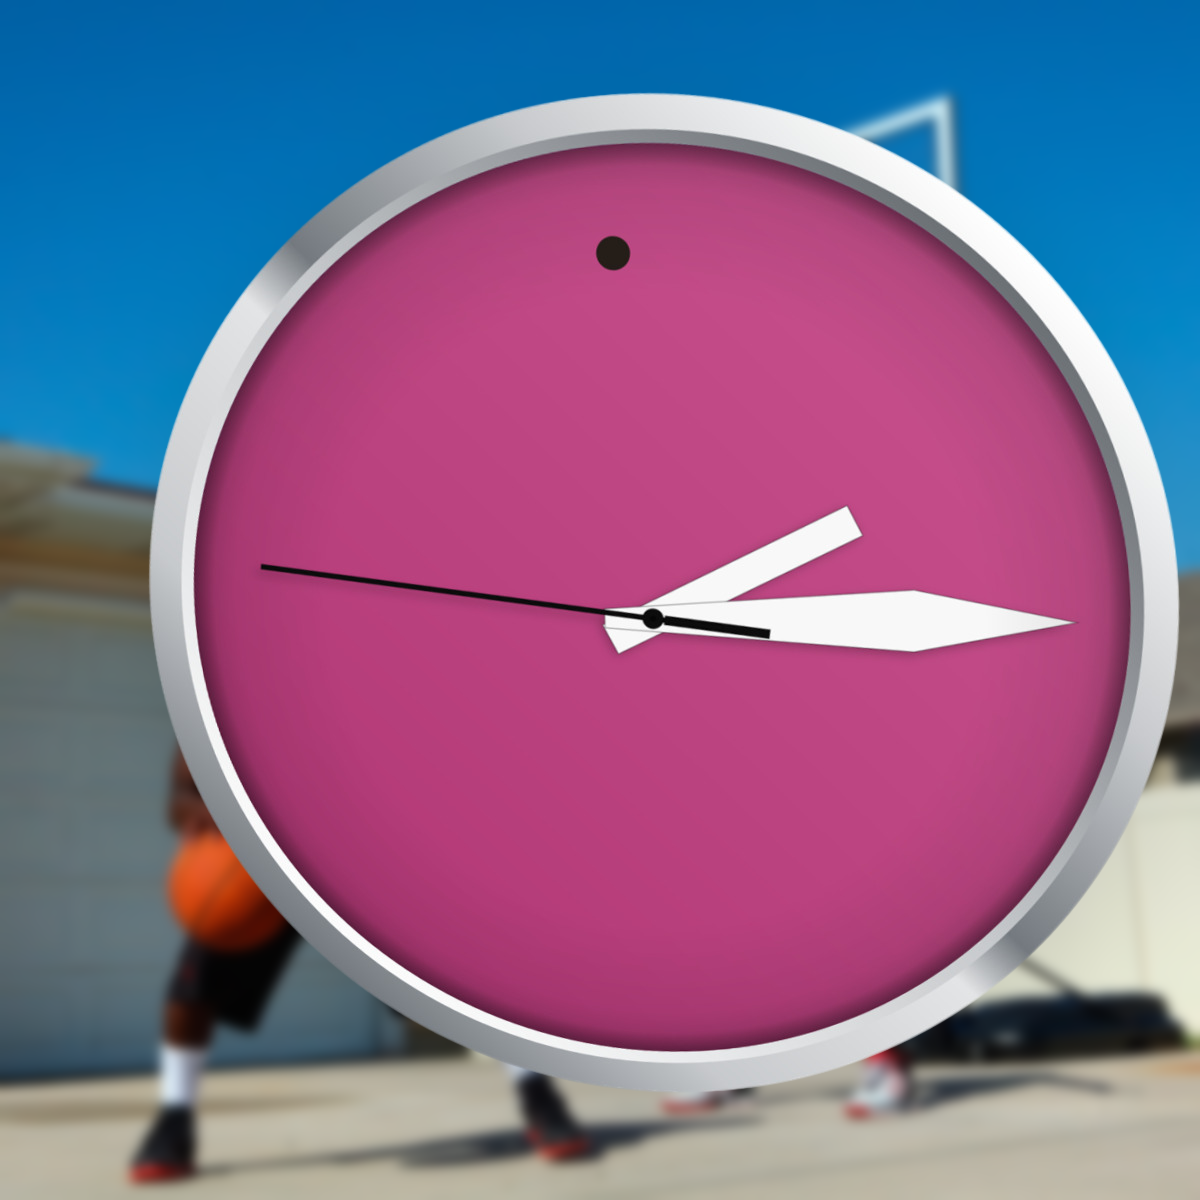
2:15:47
